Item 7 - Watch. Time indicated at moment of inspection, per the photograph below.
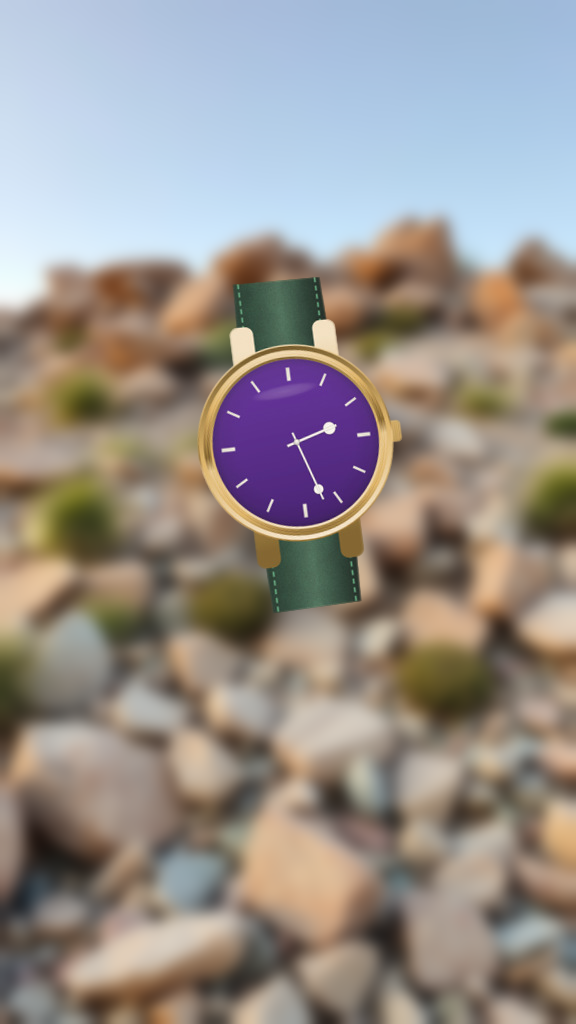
2:27
